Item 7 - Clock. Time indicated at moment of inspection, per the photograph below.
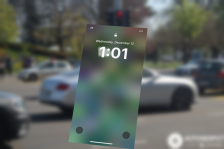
1:01
